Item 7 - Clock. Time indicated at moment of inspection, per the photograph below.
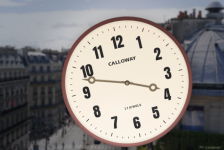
3:48
